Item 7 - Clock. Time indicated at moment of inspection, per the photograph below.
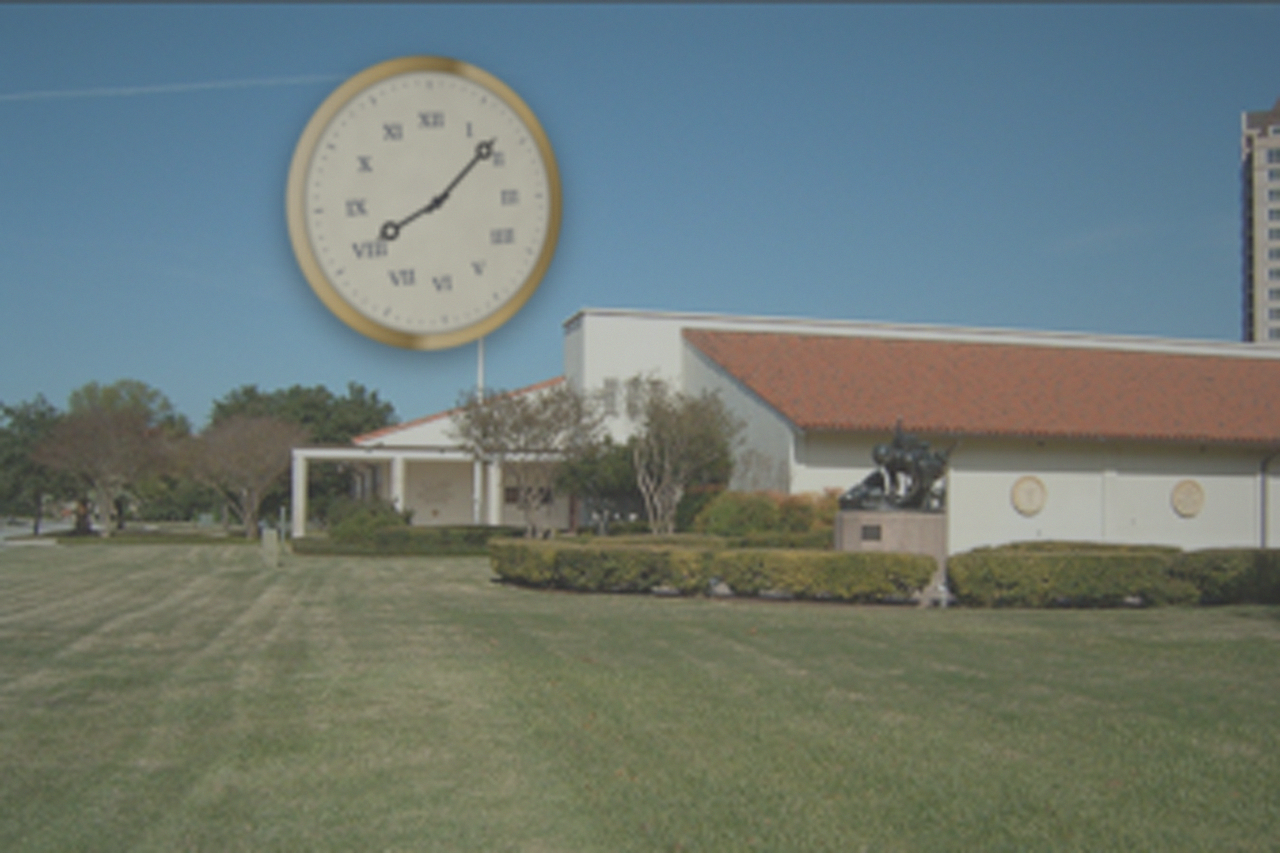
8:08
